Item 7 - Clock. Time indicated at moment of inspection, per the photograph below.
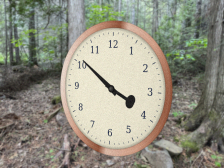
3:51
